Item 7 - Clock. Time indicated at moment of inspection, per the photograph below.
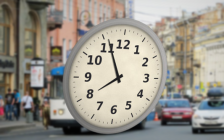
7:56
